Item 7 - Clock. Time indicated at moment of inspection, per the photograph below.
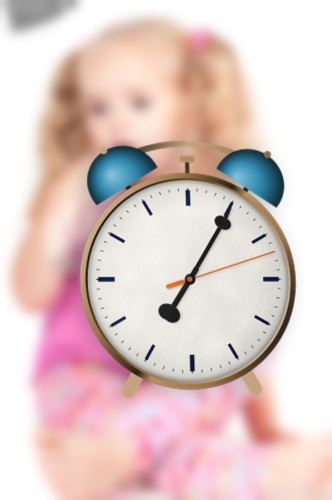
7:05:12
